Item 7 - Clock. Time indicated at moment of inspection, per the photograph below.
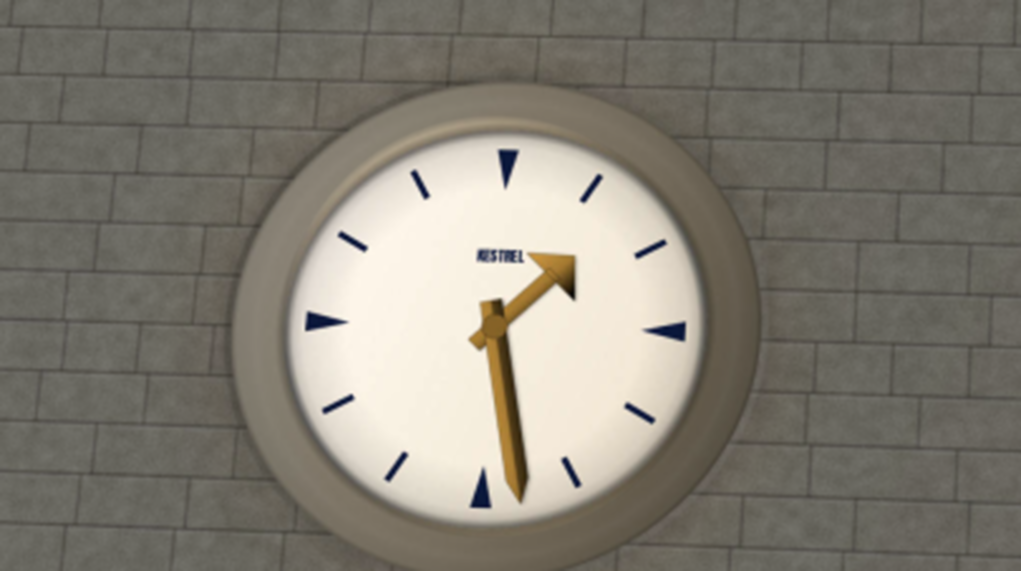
1:28
